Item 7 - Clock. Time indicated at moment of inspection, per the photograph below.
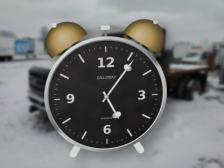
5:06
